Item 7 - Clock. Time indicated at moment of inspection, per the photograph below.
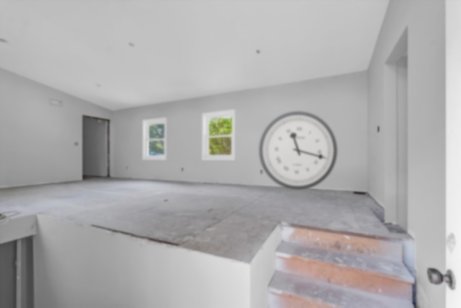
11:17
